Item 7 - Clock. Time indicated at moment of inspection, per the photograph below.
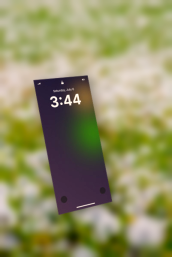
3:44
